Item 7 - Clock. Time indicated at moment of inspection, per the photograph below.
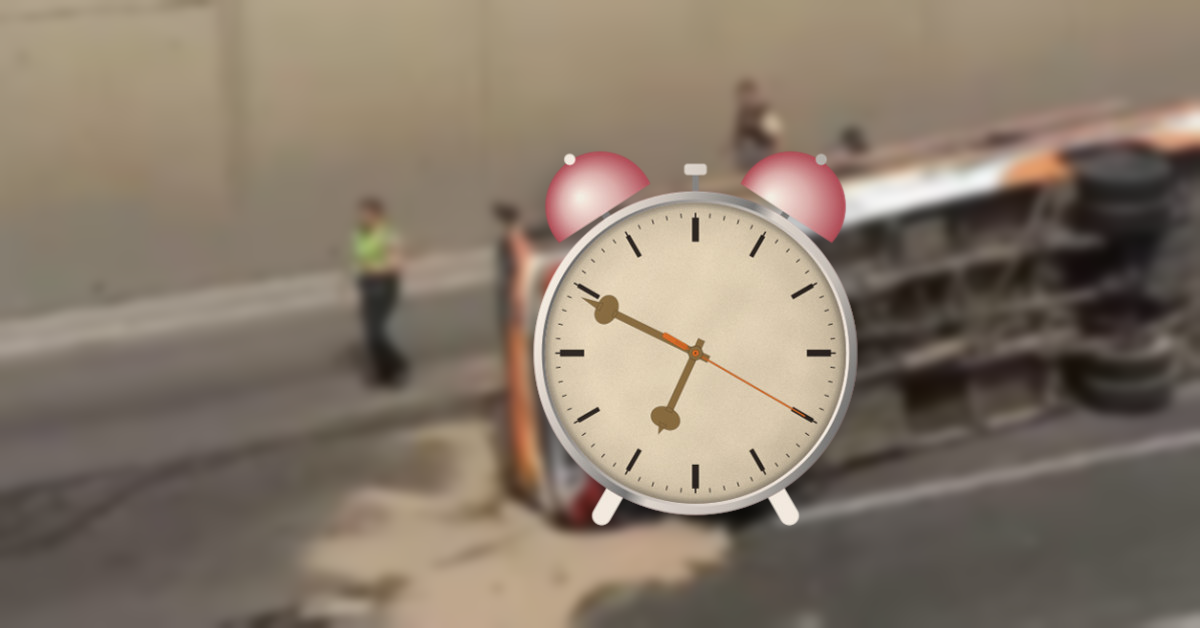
6:49:20
